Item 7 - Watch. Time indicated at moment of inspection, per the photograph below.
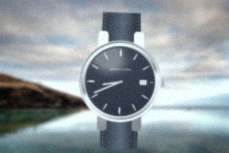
8:41
